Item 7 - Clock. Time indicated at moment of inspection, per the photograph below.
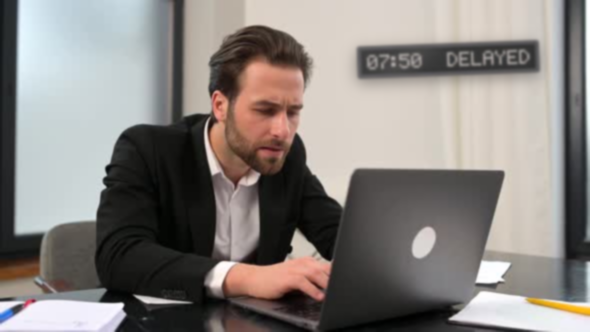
7:50
